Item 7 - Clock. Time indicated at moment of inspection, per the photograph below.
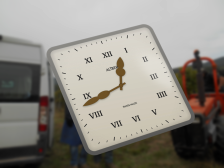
12:43
